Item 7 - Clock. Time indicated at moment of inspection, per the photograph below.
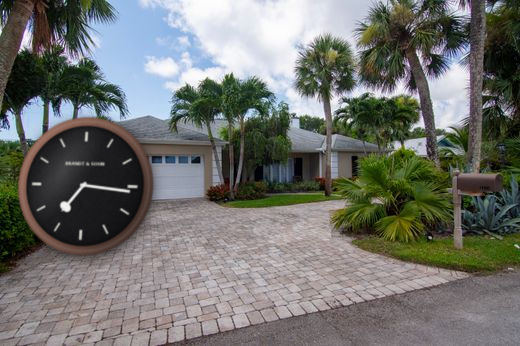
7:16
